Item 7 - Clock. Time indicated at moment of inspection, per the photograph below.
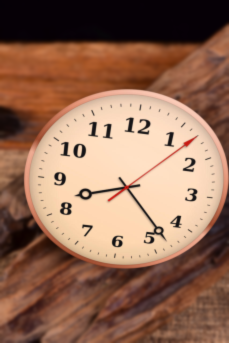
8:23:07
